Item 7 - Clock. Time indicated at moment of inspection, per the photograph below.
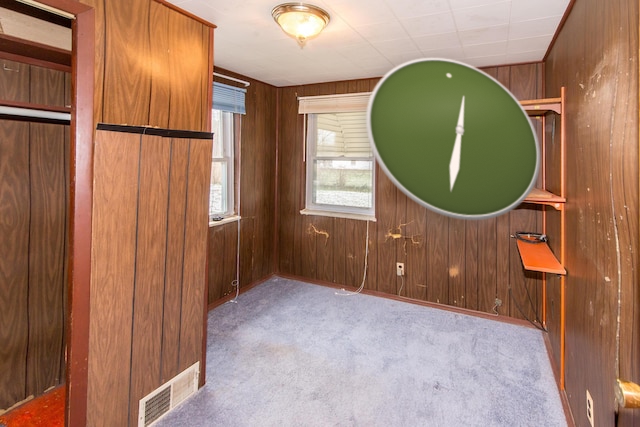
12:33
